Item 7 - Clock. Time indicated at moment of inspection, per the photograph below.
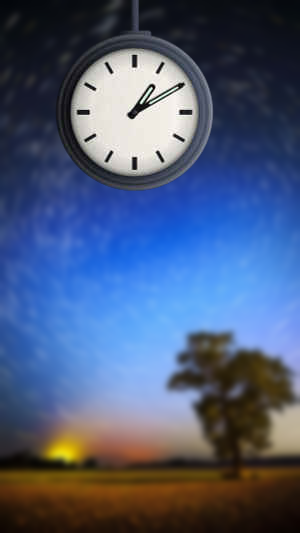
1:10
